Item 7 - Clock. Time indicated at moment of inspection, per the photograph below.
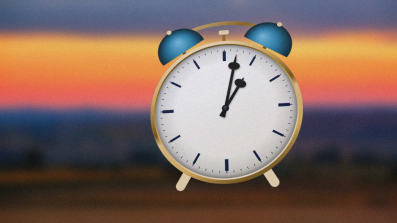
1:02
